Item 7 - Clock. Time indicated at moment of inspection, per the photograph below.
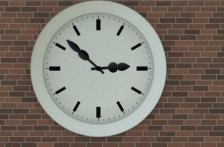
2:52
